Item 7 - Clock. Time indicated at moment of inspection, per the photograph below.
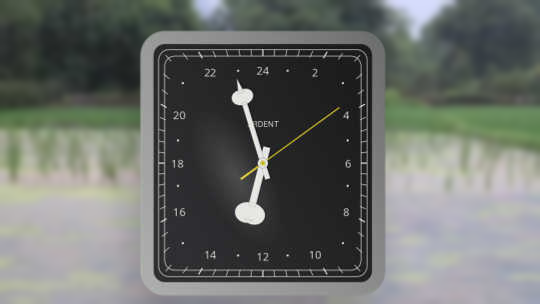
12:57:09
